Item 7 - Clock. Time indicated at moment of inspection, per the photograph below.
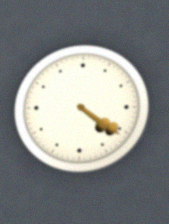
4:21
